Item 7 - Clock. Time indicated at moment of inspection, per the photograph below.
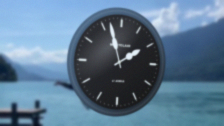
1:57
